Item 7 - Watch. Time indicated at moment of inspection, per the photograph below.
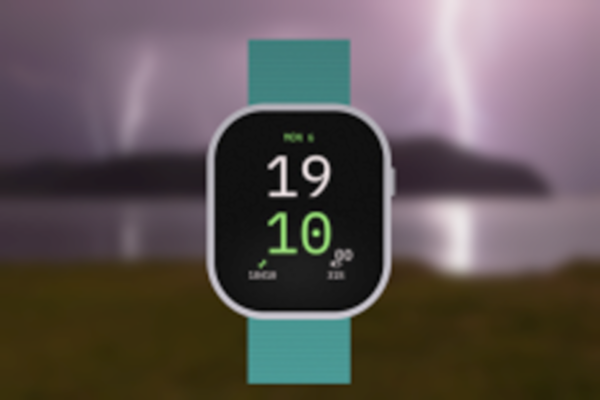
19:10
